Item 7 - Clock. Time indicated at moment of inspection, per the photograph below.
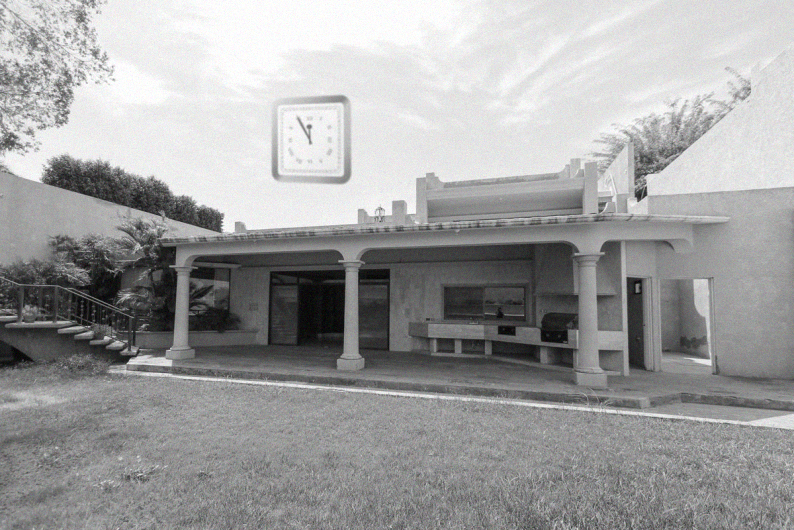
11:55
